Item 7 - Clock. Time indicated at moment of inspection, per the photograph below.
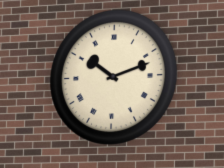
10:12
